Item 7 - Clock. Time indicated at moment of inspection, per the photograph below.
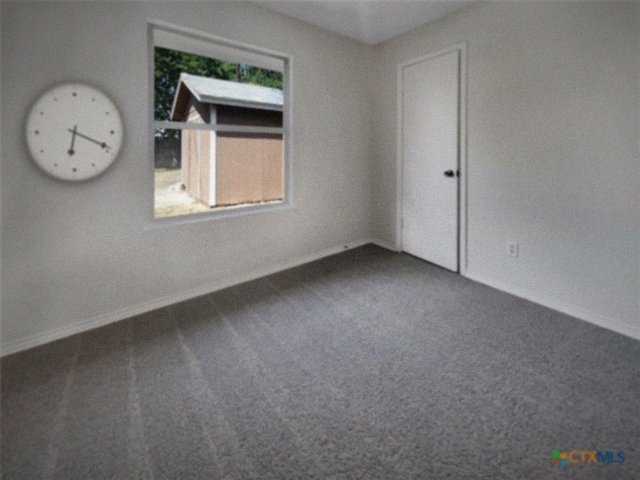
6:19
